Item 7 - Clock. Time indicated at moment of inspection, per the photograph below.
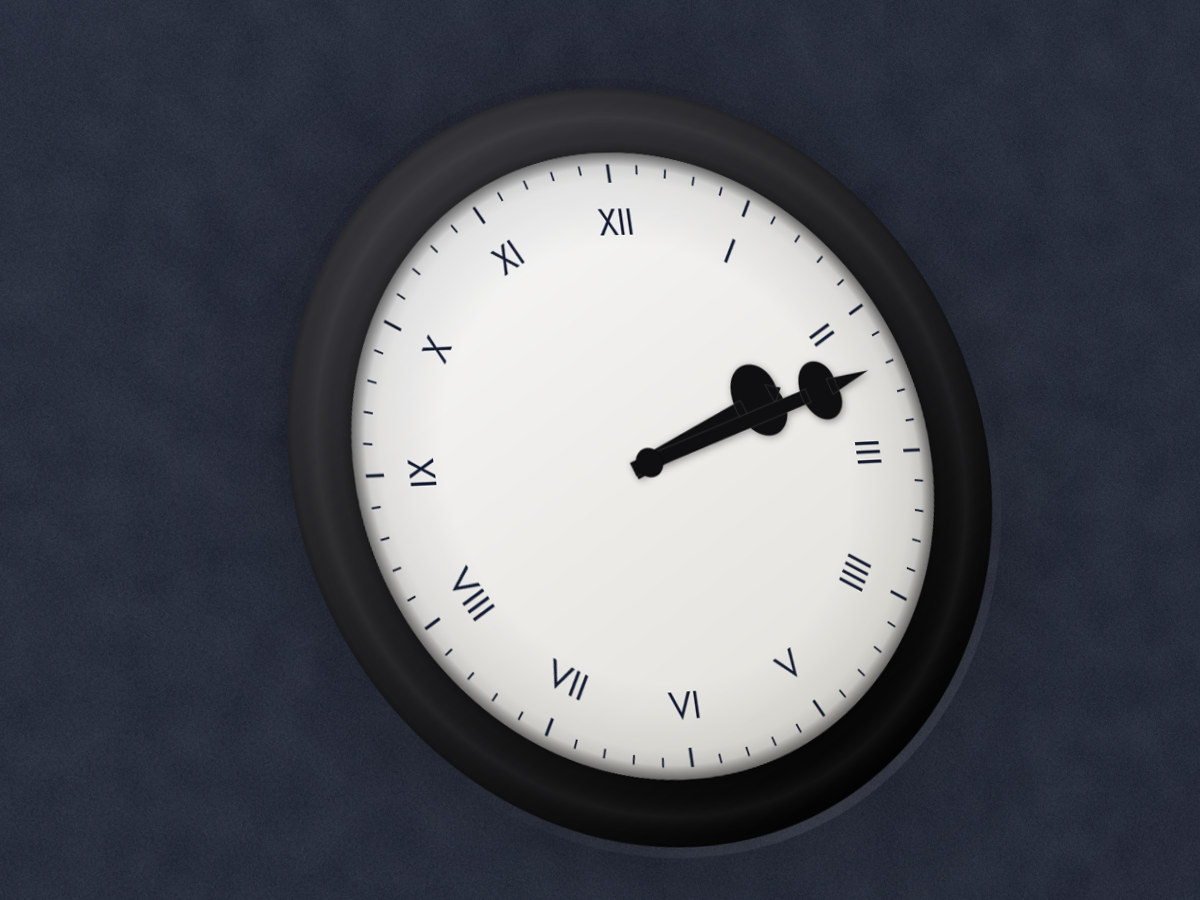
2:12
